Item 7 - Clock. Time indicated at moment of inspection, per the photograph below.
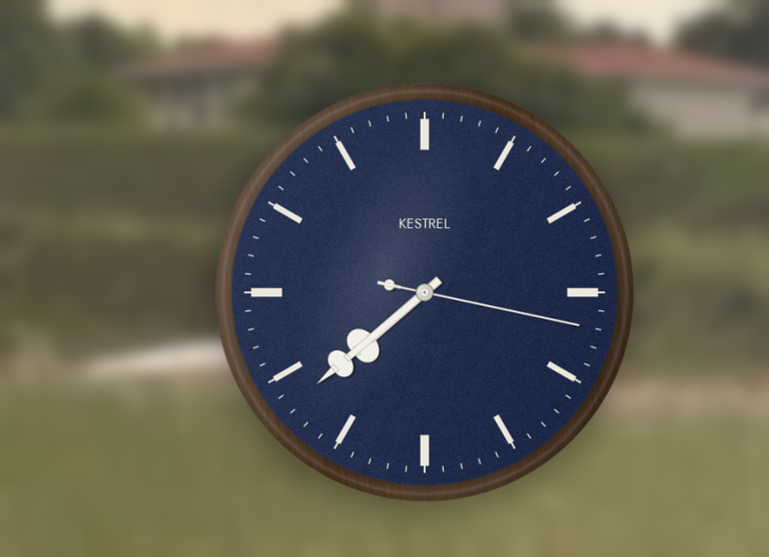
7:38:17
